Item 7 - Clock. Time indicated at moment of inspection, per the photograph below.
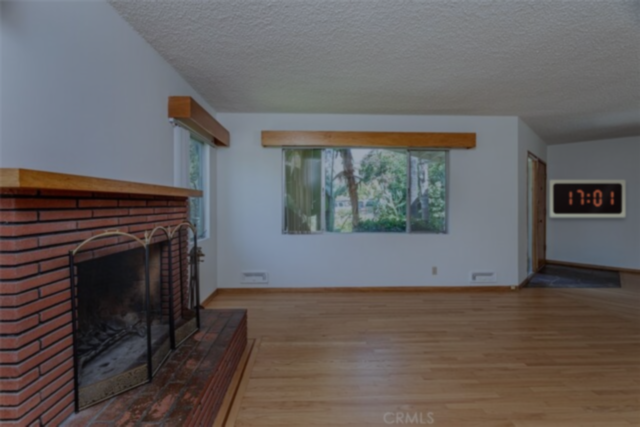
17:01
